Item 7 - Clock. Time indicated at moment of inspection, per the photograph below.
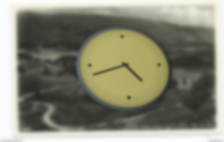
4:42
